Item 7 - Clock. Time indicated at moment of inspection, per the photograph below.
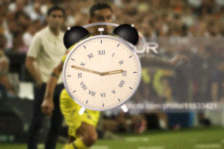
2:48
